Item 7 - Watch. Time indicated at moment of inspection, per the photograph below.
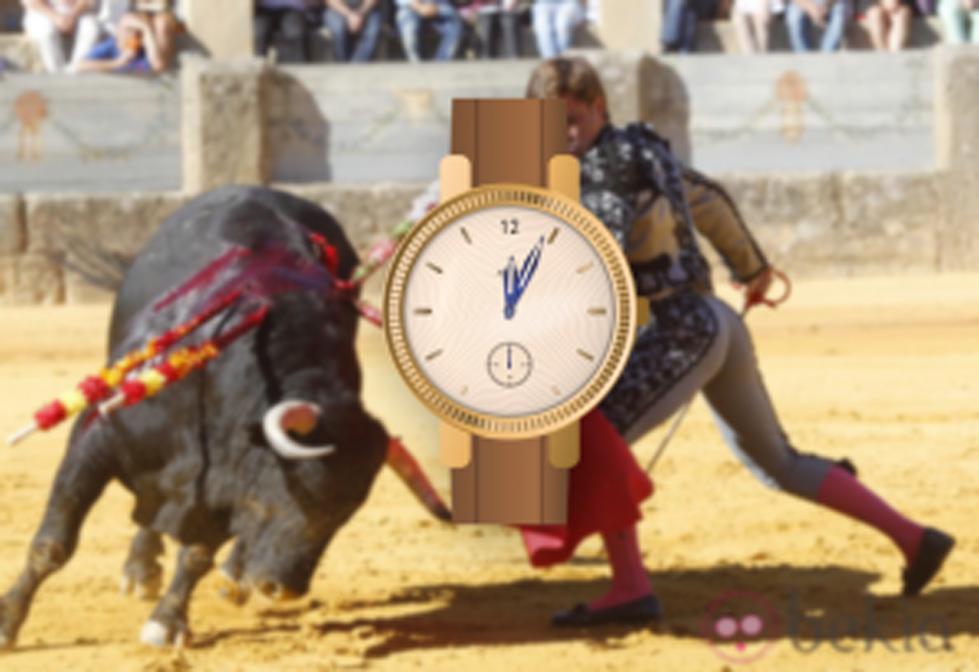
12:04
